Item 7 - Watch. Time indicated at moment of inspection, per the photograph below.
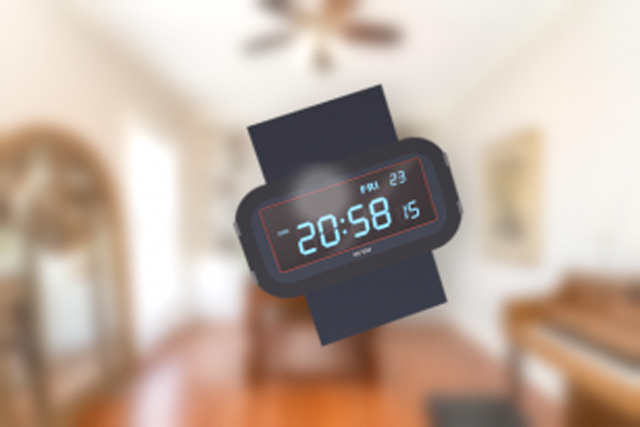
20:58:15
